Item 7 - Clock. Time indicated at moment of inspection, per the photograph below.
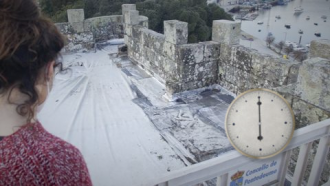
6:00
